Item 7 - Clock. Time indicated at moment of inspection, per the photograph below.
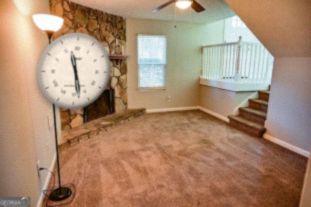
11:28
